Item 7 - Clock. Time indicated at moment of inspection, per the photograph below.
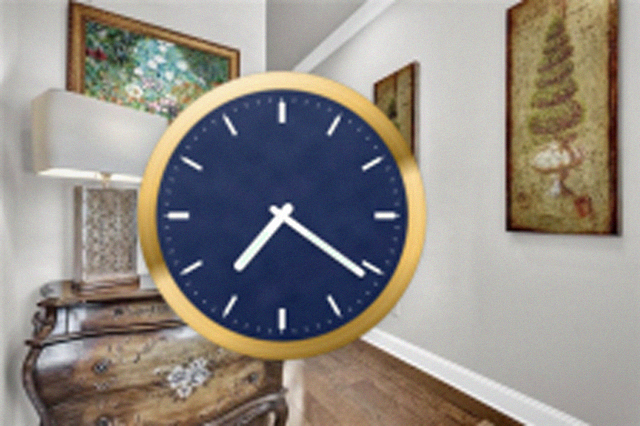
7:21
